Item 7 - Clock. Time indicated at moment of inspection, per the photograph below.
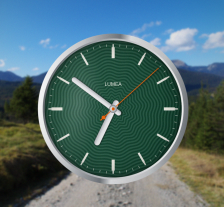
6:51:08
